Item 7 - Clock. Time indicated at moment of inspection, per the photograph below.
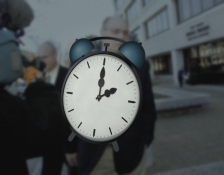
2:00
